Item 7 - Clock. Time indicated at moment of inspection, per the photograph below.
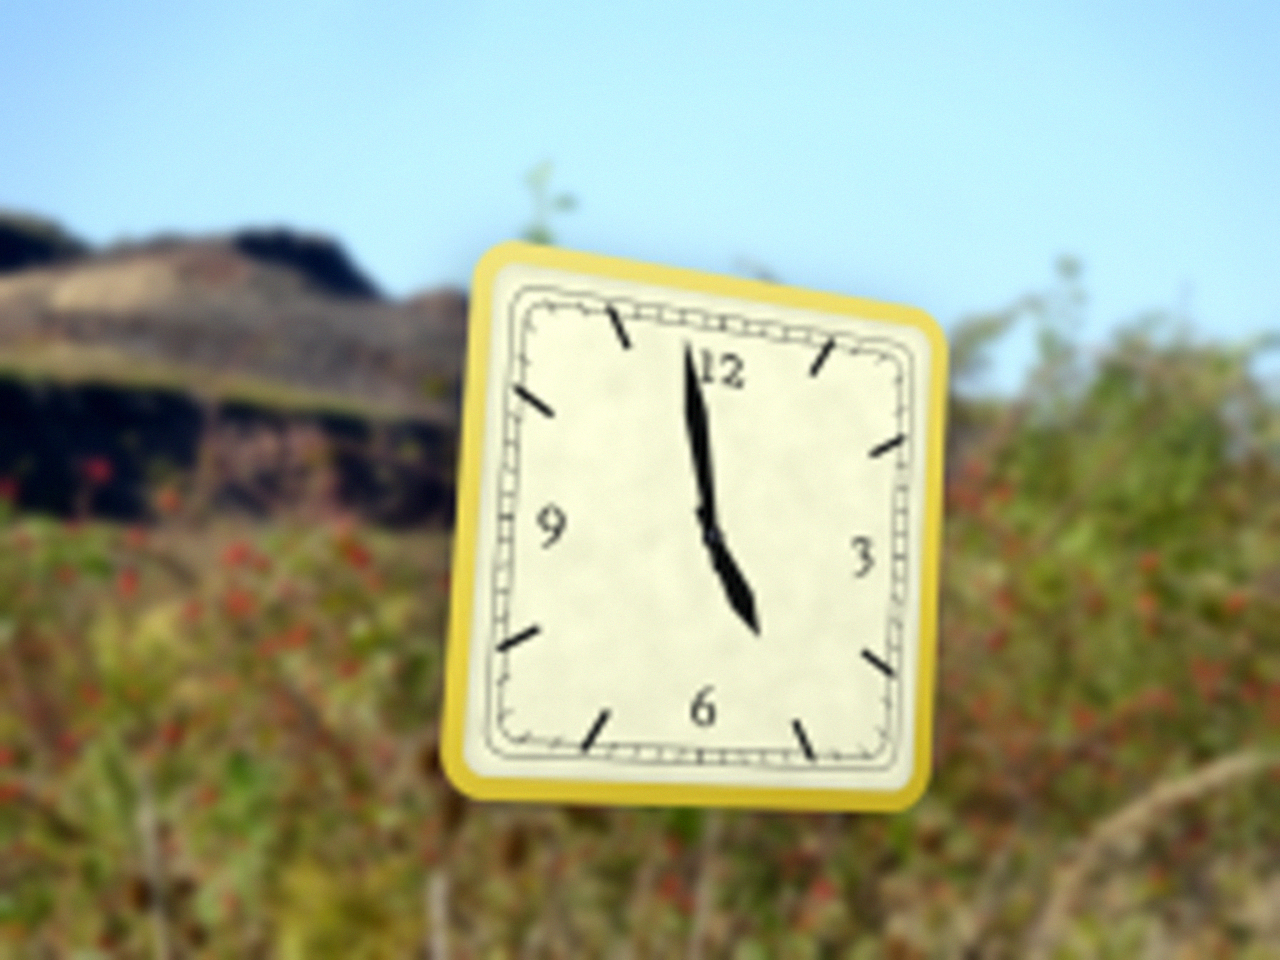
4:58
